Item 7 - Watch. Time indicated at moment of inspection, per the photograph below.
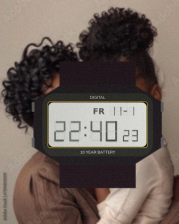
22:40:23
